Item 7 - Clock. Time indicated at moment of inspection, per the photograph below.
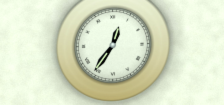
12:36
